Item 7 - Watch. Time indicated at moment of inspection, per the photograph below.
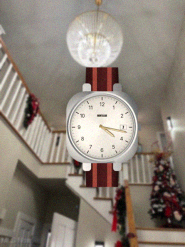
4:17
